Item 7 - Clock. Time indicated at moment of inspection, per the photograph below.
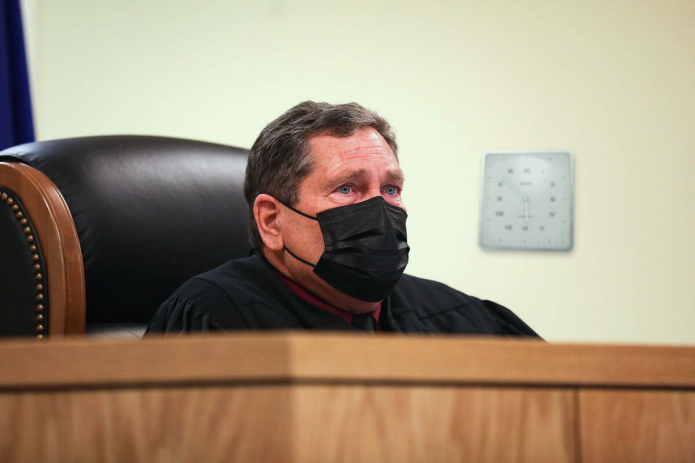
5:52
